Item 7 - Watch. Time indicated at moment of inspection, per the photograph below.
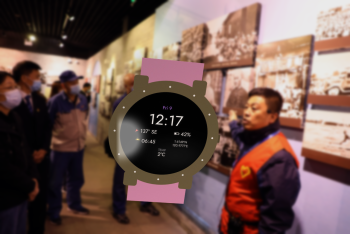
12:17
